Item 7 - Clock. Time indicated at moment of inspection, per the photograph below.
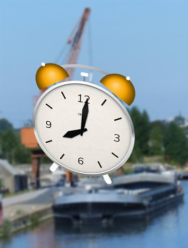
8:01
